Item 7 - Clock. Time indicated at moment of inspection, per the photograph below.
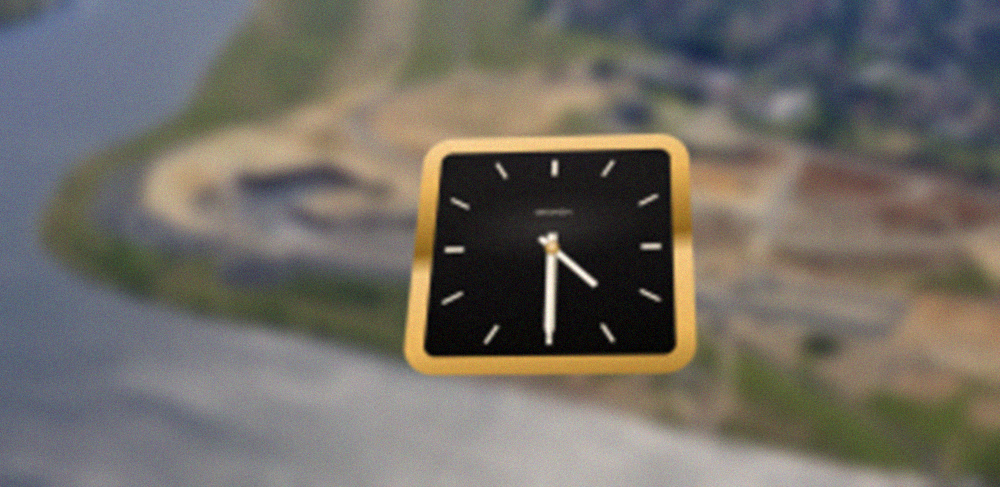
4:30
